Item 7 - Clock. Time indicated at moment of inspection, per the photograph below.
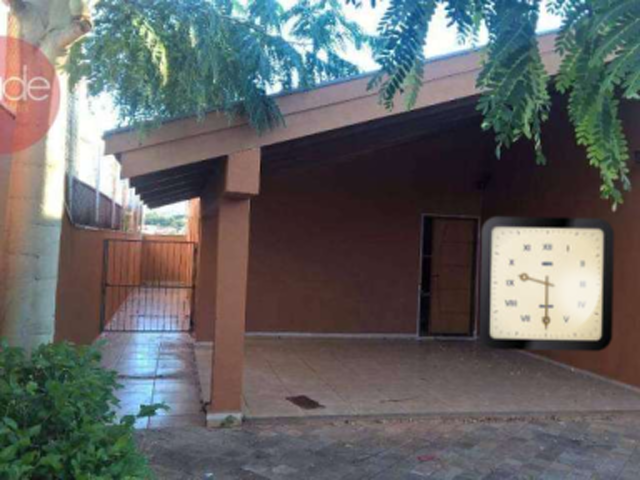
9:30
